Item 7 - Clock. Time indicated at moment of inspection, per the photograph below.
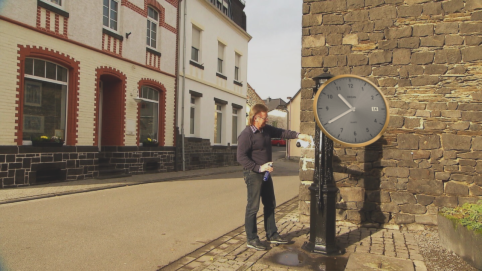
10:40
